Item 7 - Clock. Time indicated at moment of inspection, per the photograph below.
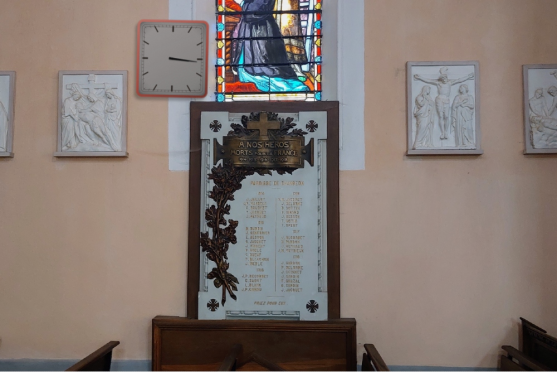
3:16
